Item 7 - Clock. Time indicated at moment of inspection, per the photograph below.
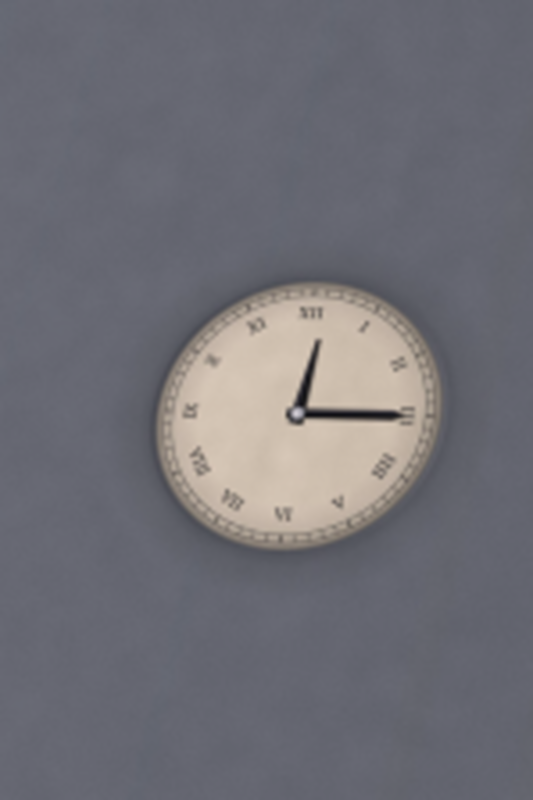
12:15
